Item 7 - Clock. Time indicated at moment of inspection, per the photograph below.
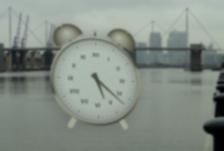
5:22
